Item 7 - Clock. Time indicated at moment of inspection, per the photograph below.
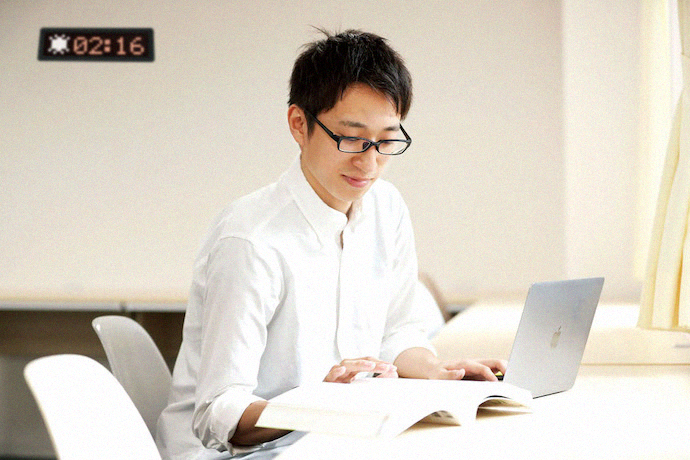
2:16
